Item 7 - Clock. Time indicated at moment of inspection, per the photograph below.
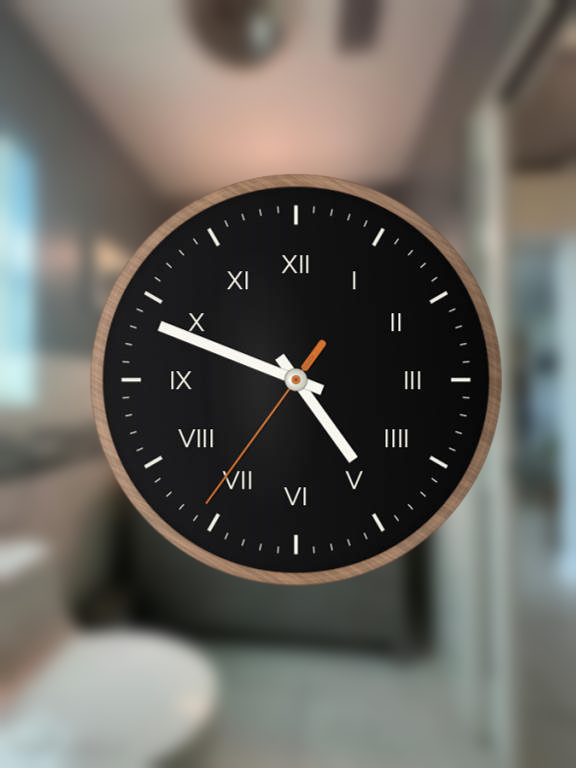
4:48:36
